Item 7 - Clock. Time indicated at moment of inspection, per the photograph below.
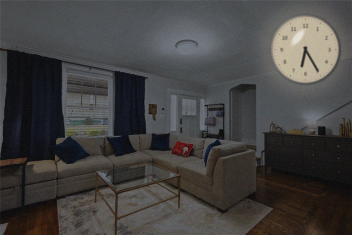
6:25
